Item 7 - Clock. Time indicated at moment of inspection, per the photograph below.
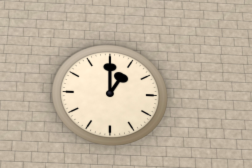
1:00
